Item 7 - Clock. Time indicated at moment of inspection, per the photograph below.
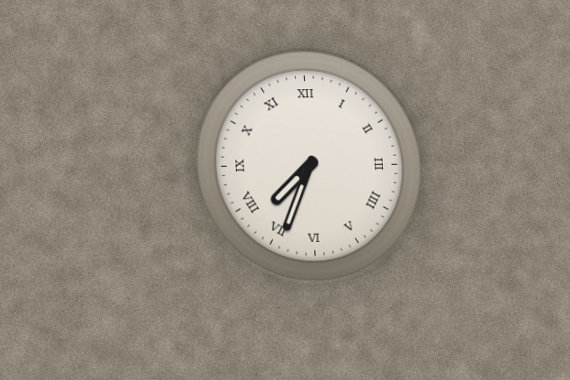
7:34
